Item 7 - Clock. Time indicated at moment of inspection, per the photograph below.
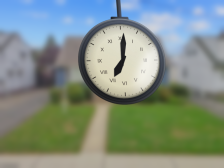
7:01
